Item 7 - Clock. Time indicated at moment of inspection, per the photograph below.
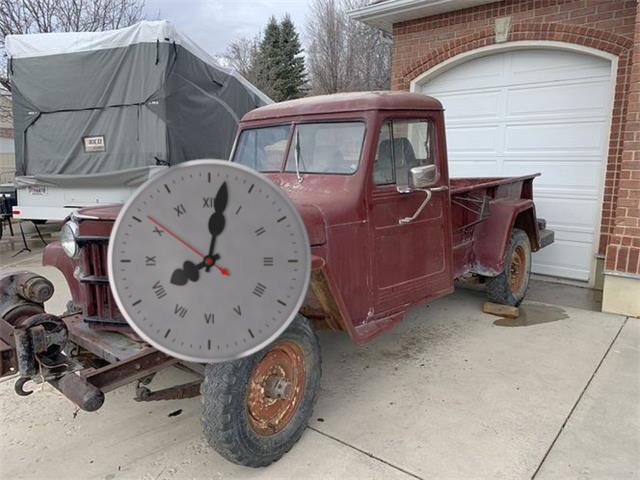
8:01:51
